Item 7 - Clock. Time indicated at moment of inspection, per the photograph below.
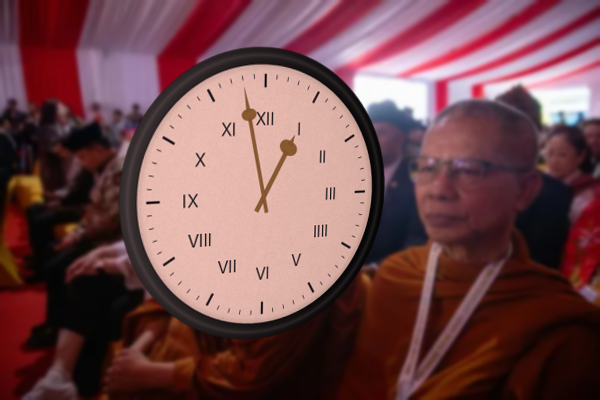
12:58
